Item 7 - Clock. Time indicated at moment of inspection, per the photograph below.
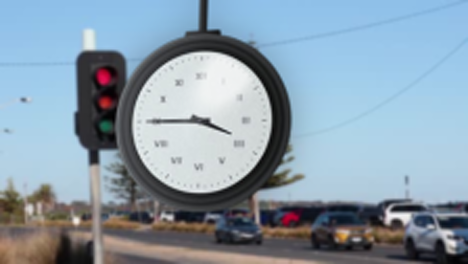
3:45
